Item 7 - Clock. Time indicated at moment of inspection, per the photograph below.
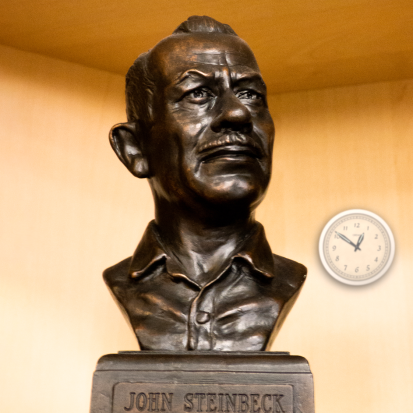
12:51
